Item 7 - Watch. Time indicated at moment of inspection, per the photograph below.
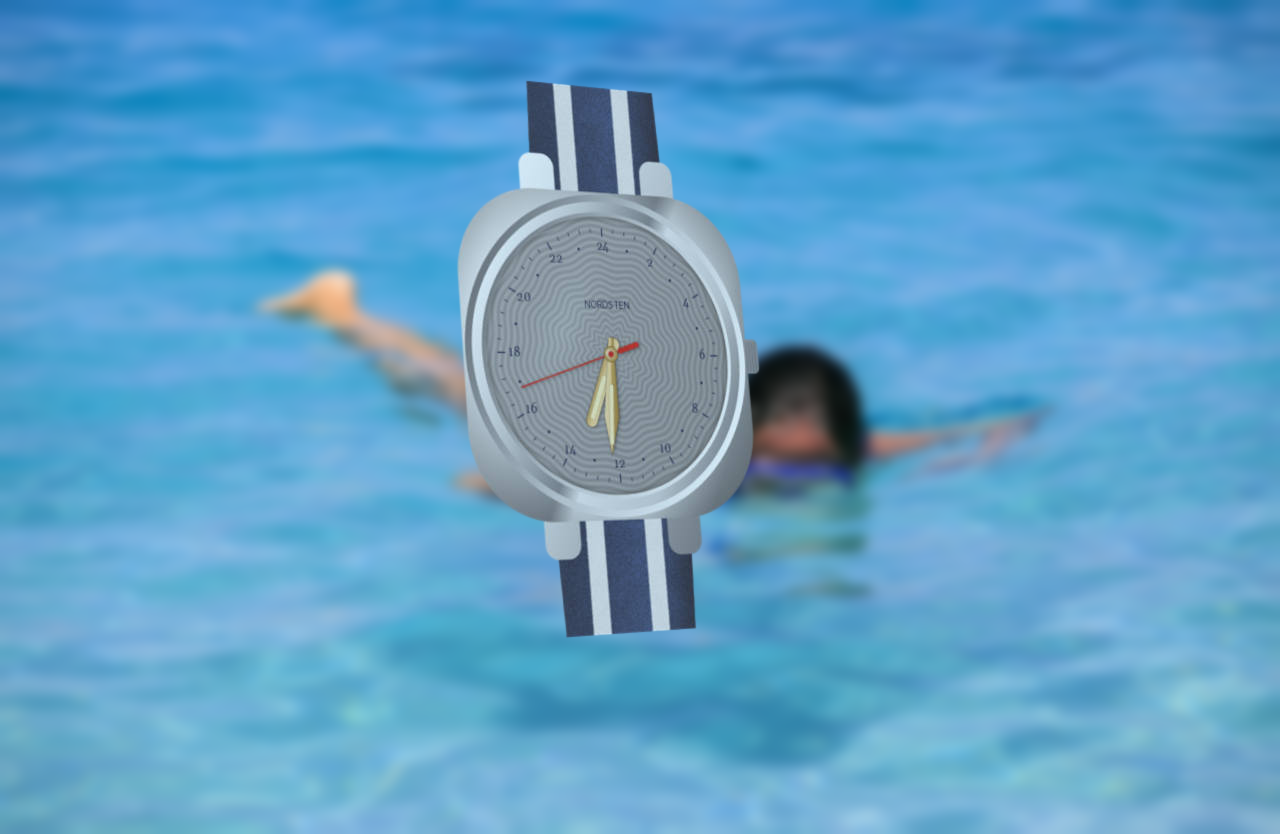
13:30:42
